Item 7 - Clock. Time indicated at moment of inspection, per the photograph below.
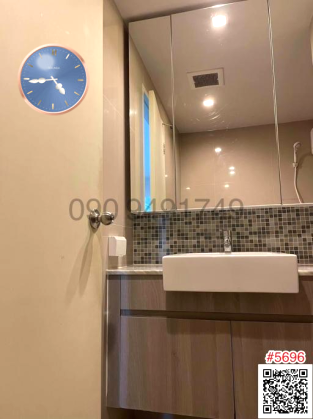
4:44
